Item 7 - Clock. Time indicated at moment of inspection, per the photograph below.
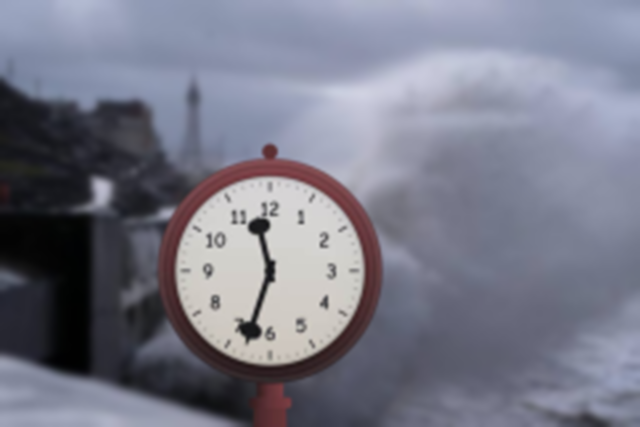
11:33
